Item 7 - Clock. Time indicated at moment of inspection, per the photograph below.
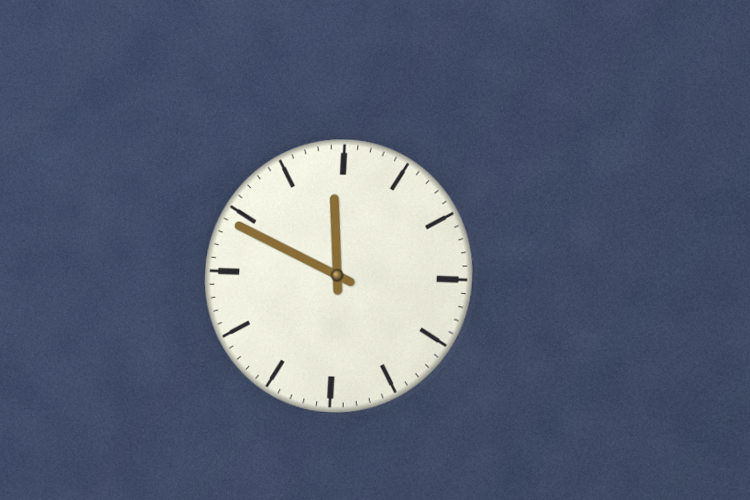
11:49
